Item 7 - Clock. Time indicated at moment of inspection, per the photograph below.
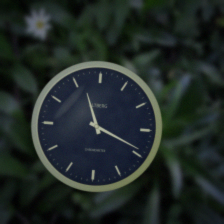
11:19
